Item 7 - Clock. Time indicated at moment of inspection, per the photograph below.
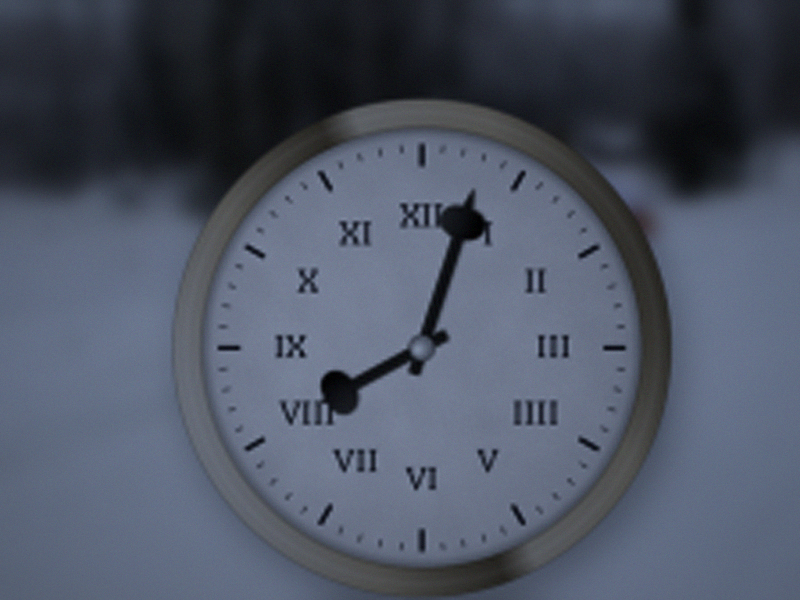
8:03
